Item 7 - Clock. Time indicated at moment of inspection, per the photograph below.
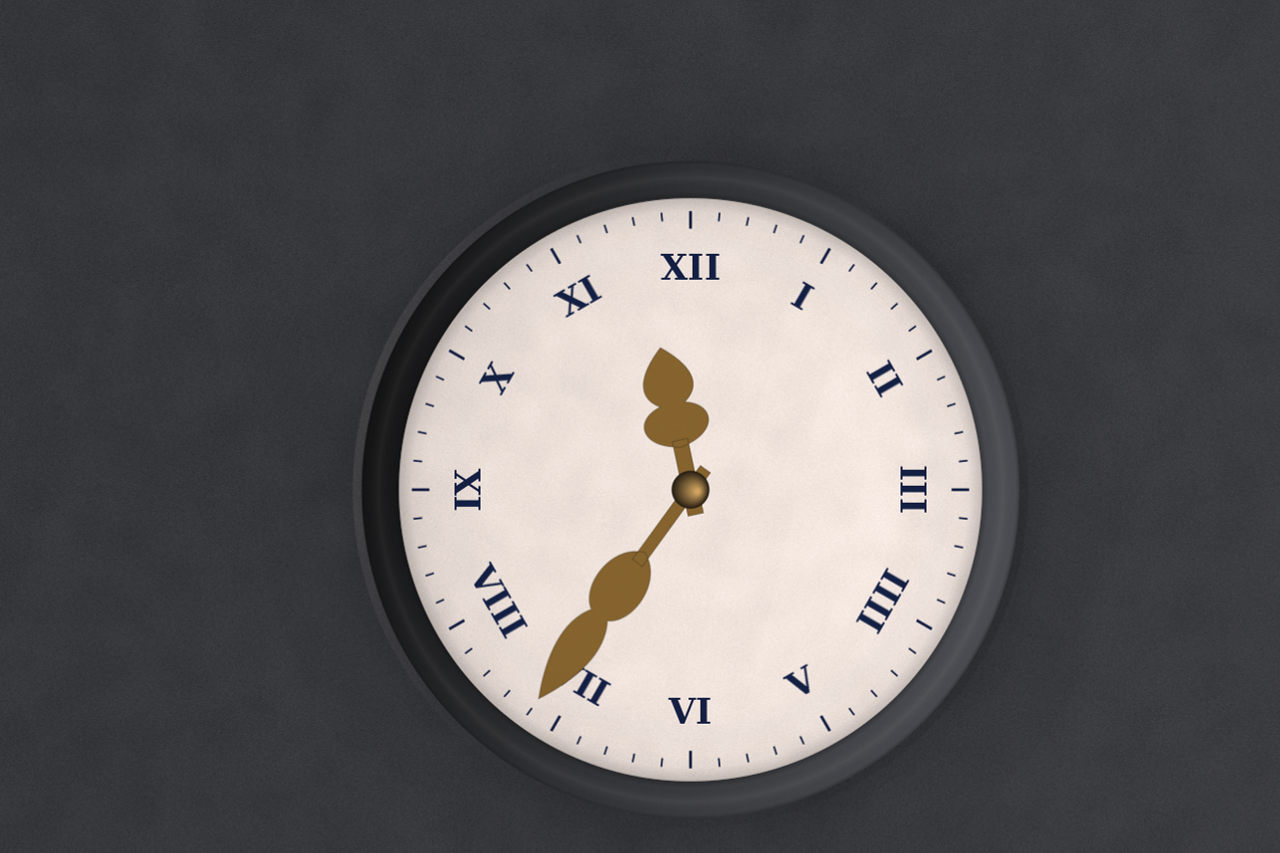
11:36
